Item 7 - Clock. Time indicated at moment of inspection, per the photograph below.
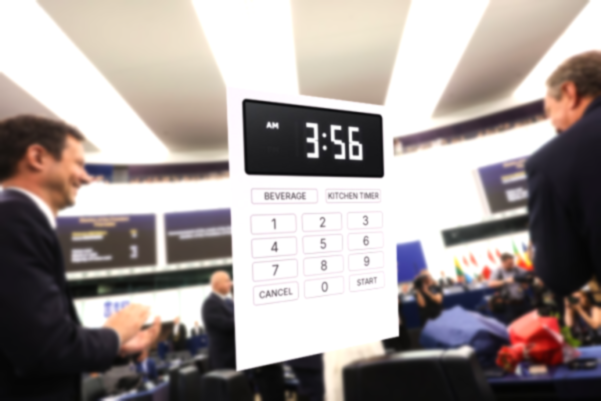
3:56
